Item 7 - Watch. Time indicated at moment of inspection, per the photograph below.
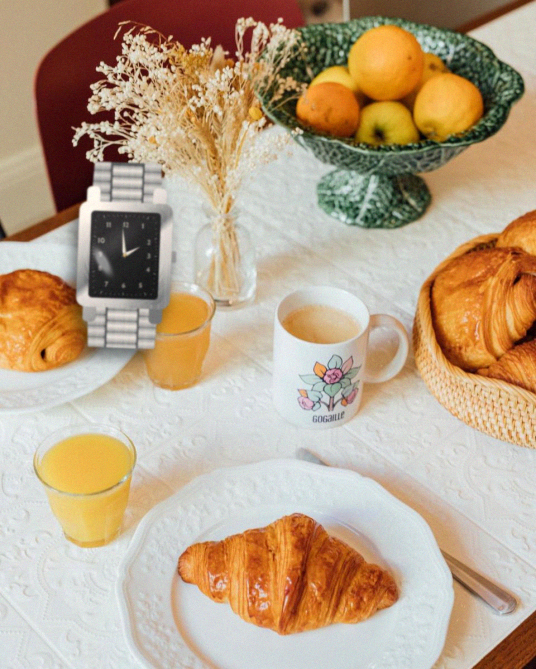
1:59
